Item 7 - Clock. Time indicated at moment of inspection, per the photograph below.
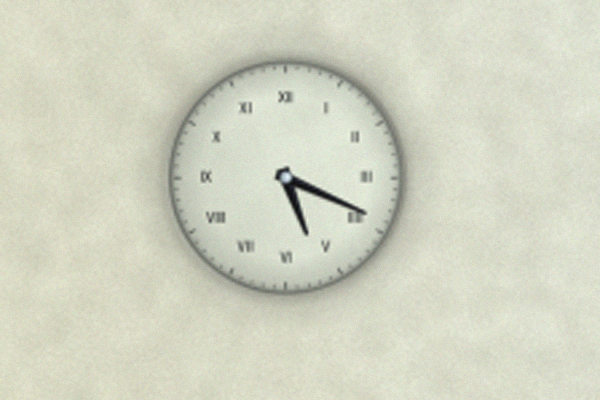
5:19
